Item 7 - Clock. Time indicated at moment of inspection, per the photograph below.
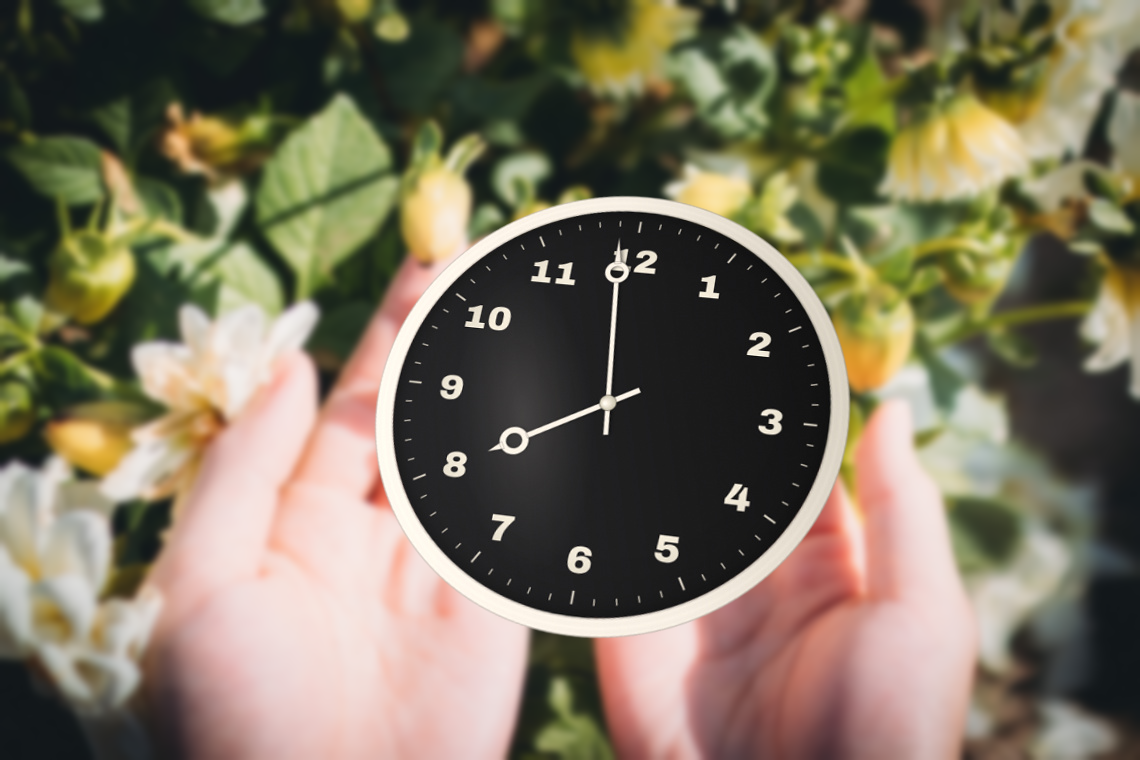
7:59
